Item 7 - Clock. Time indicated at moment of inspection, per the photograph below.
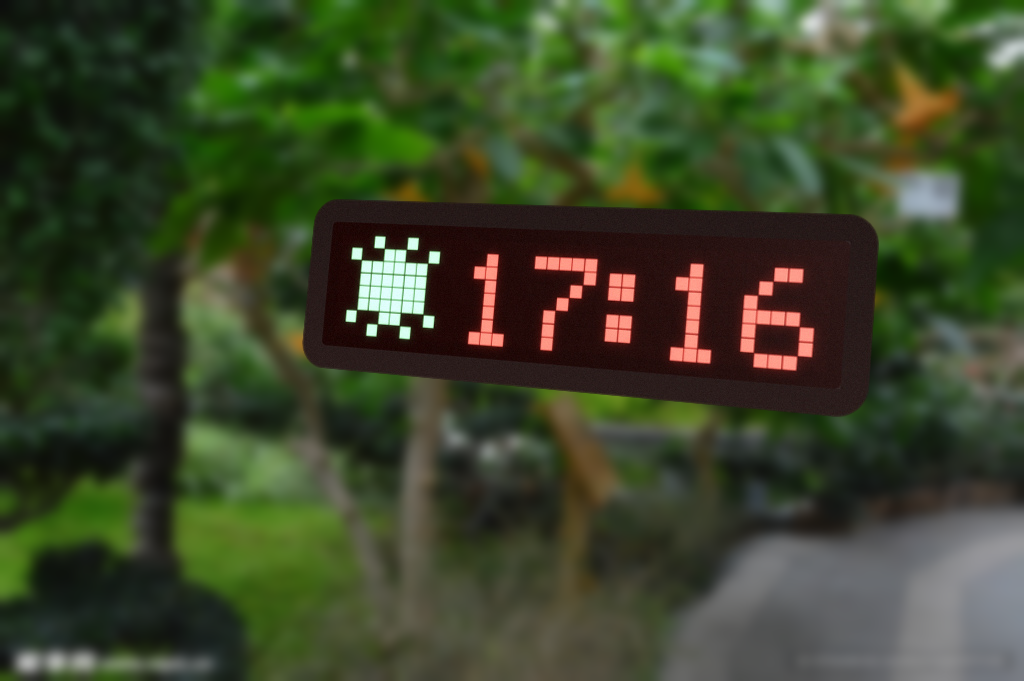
17:16
